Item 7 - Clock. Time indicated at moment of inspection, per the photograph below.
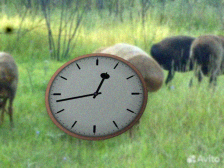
12:43
